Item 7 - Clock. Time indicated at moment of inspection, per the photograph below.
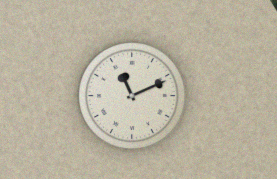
11:11
